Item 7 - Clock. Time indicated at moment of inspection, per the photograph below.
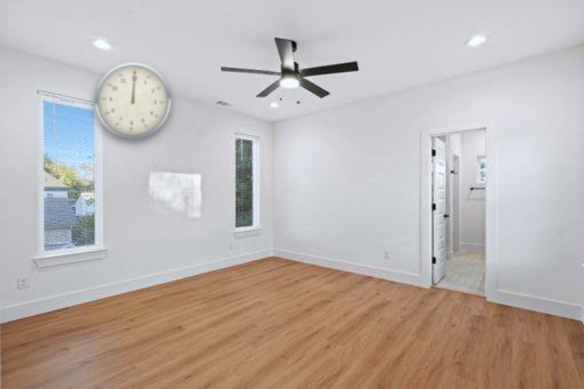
12:00
